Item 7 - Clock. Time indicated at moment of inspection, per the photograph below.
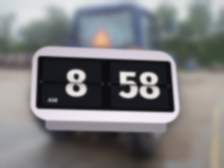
8:58
